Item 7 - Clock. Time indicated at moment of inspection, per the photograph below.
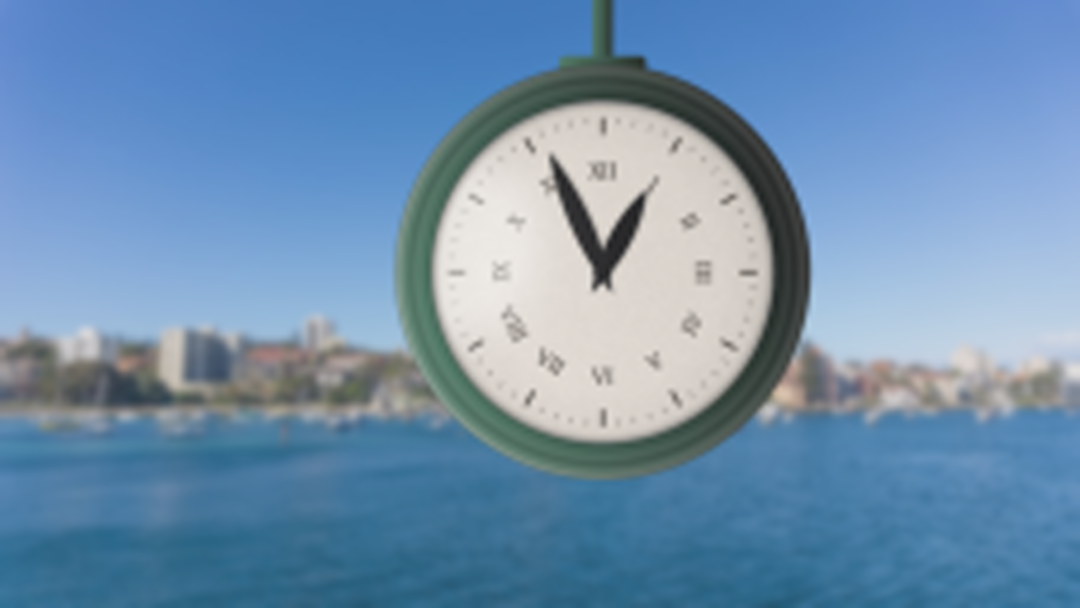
12:56
